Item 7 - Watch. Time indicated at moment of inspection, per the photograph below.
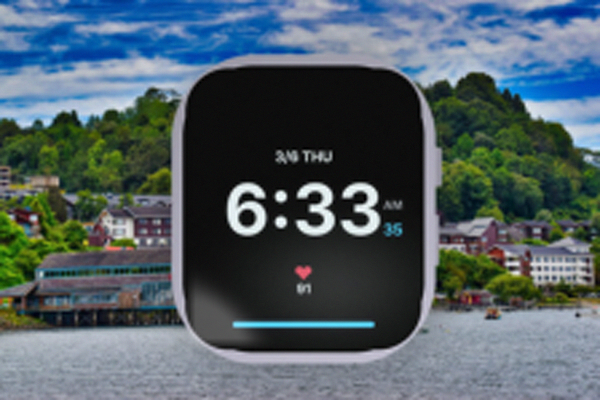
6:33
